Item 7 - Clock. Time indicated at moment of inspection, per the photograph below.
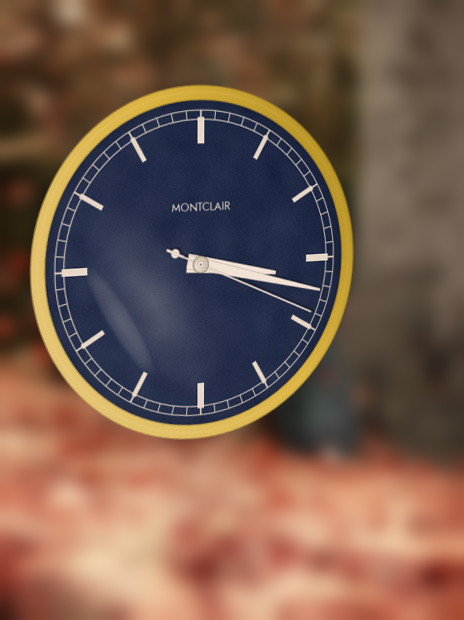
3:17:19
